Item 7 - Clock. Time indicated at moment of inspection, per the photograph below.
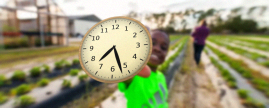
7:27
